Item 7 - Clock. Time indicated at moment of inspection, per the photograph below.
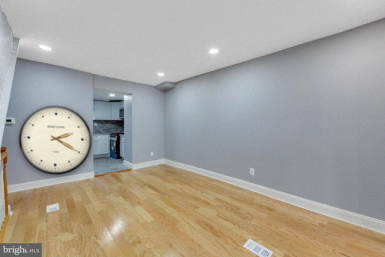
2:20
